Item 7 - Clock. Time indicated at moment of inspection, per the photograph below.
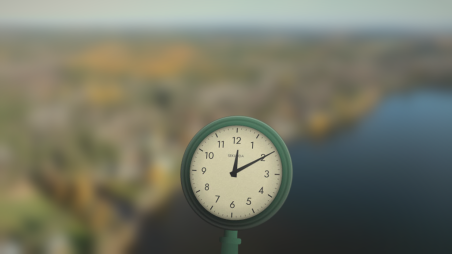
12:10
